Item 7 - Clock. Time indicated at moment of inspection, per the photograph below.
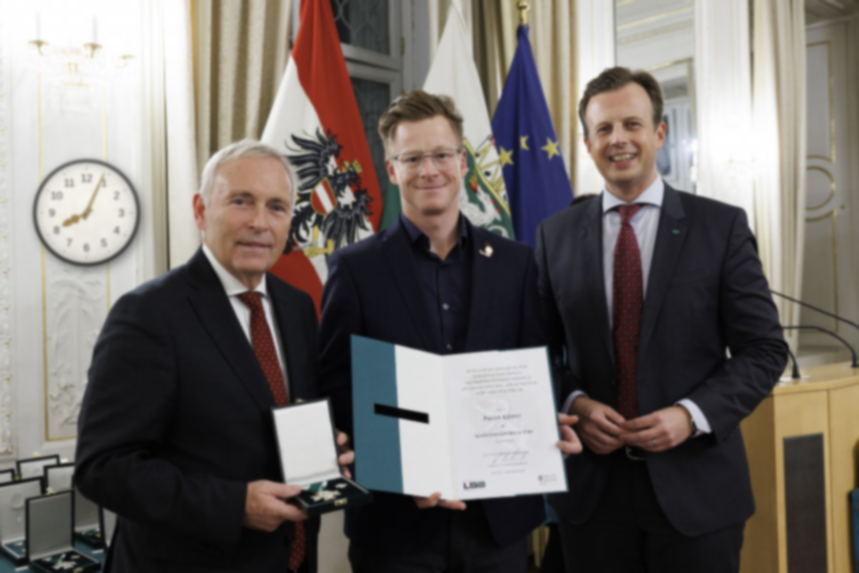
8:04
